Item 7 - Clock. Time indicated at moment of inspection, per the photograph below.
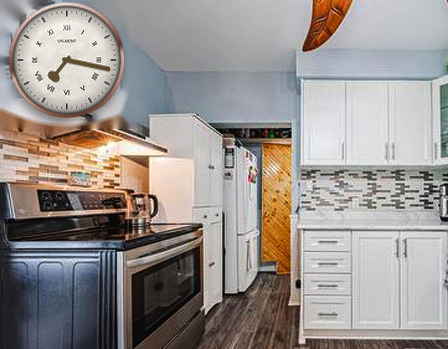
7:17
